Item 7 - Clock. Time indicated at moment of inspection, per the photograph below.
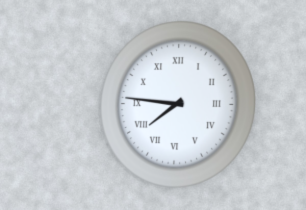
7:46
